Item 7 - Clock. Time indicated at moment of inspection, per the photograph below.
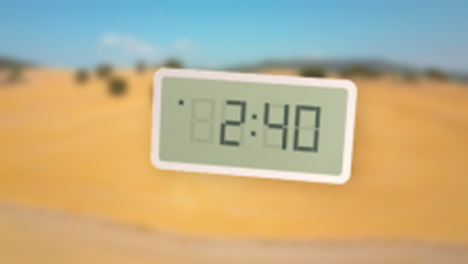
2:40
